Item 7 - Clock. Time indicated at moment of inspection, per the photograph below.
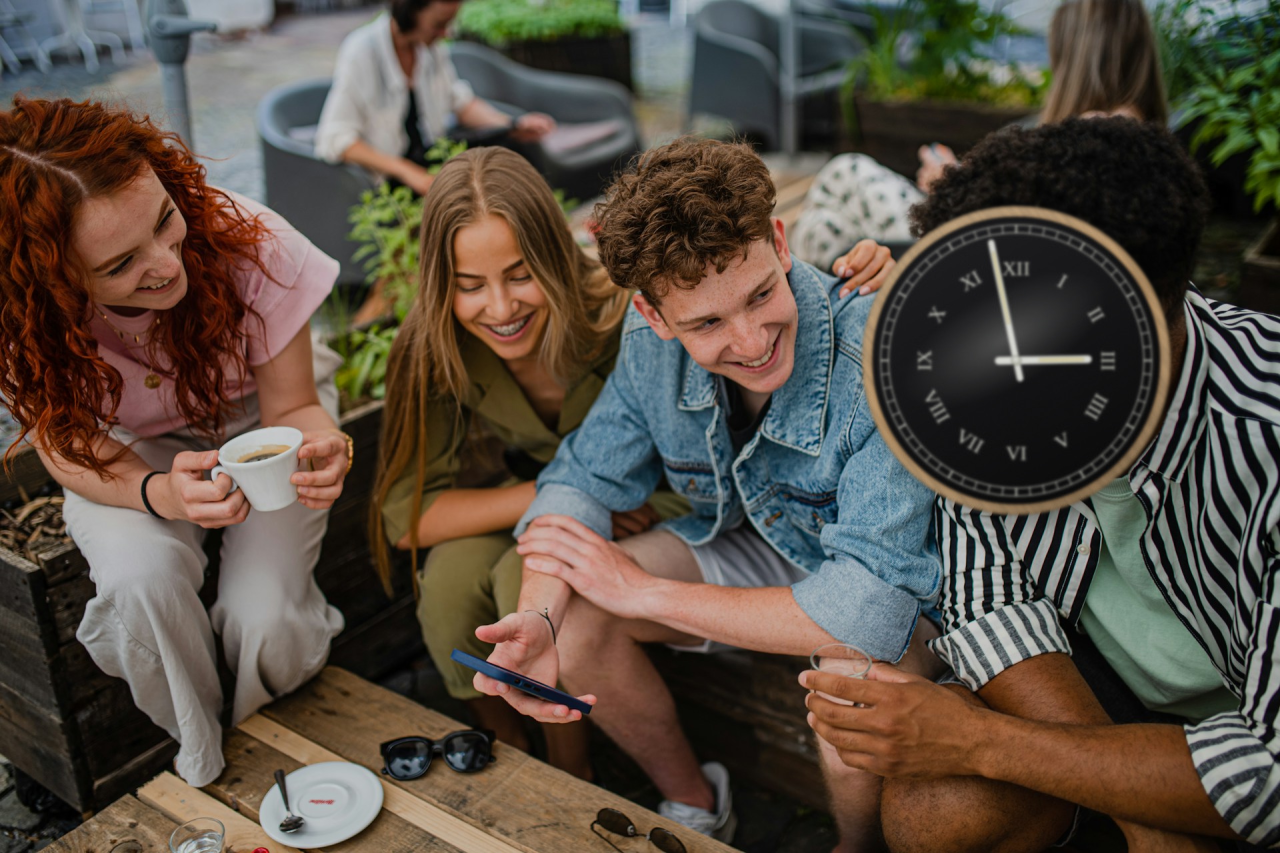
2:58
